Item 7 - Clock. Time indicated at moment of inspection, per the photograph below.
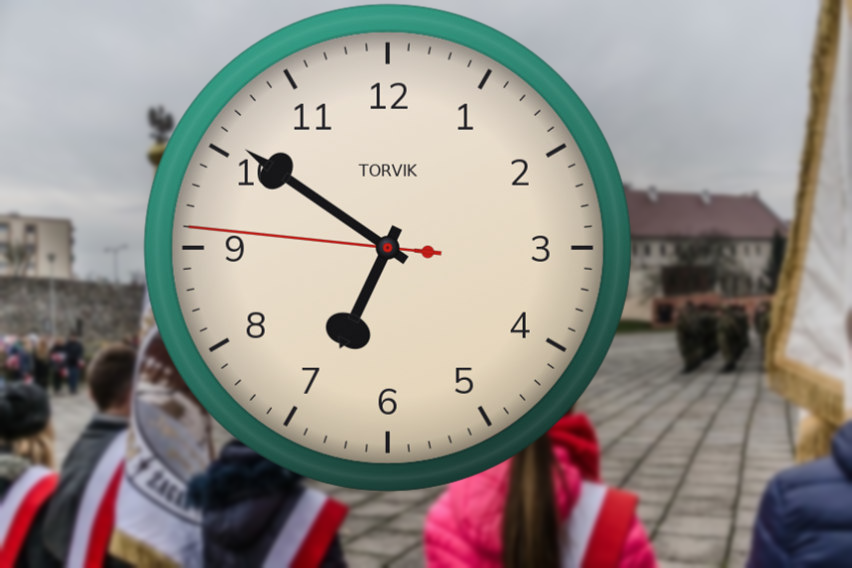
6:50:46
